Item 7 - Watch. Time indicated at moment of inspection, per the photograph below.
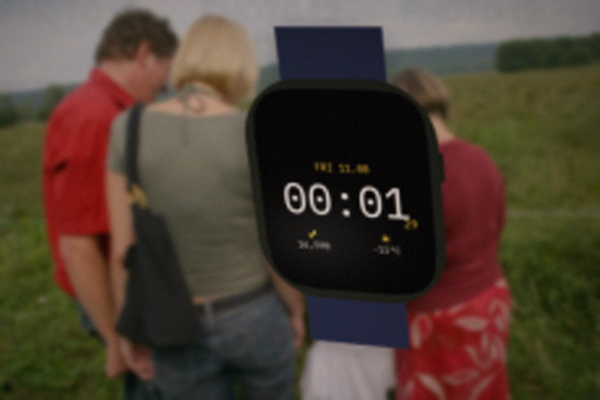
0:01
